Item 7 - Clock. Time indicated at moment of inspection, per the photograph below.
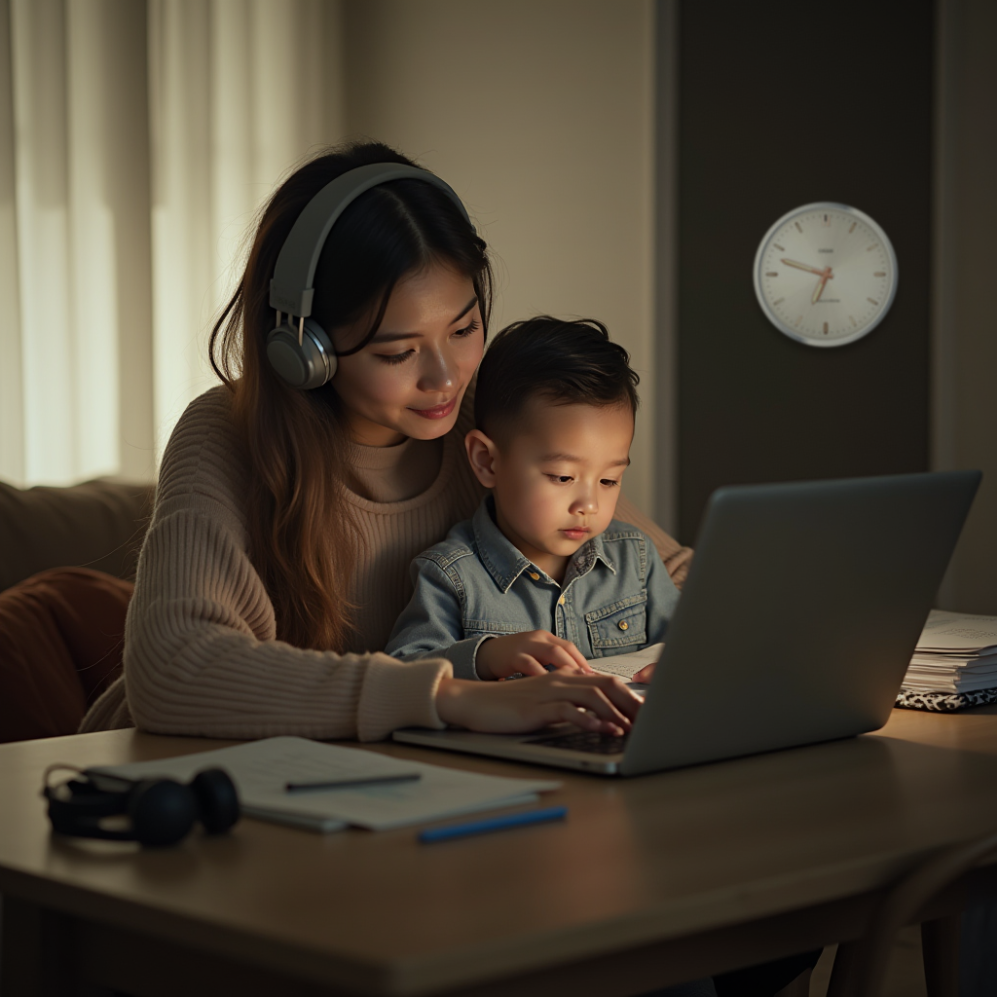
6:48
